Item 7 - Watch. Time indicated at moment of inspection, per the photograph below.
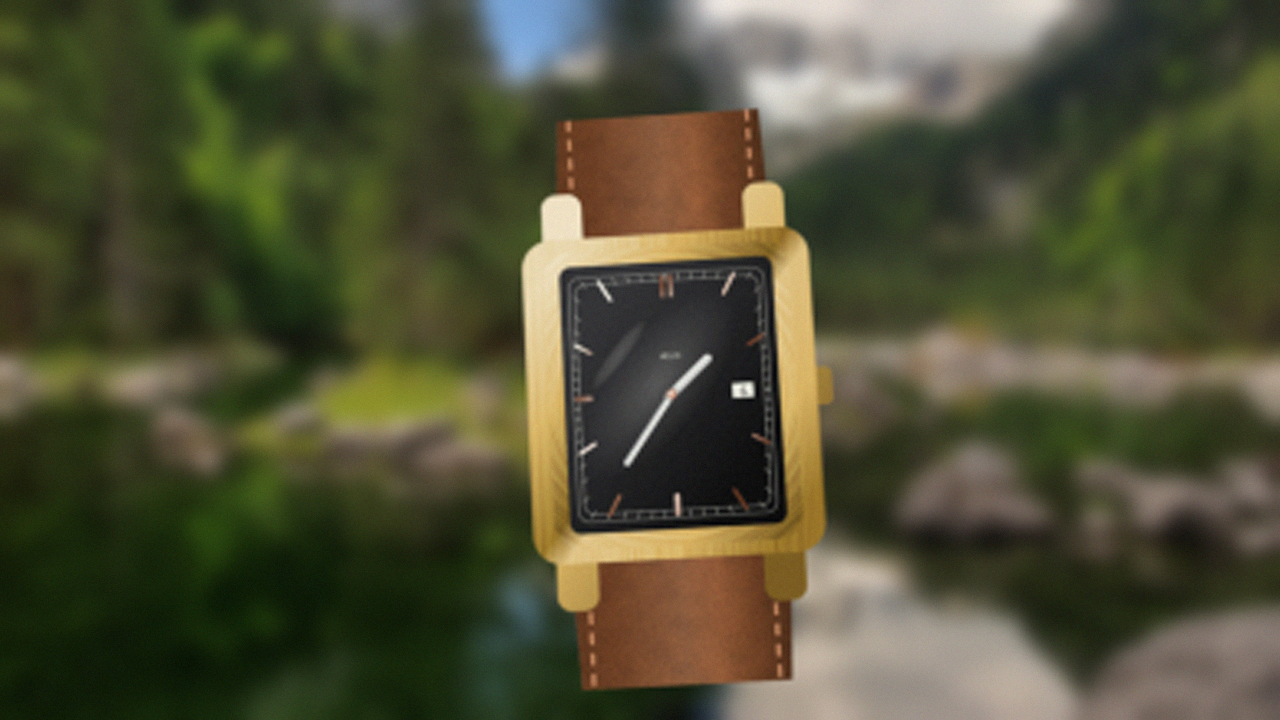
1:36
